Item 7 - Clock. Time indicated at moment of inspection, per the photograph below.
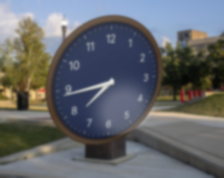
7:44
